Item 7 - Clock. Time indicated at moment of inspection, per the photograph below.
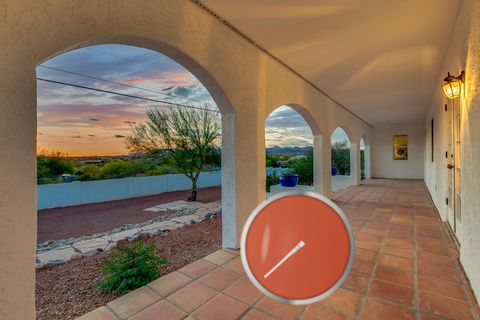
7:38
